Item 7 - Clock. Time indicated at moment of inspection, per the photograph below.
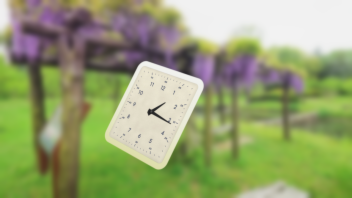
1:16
